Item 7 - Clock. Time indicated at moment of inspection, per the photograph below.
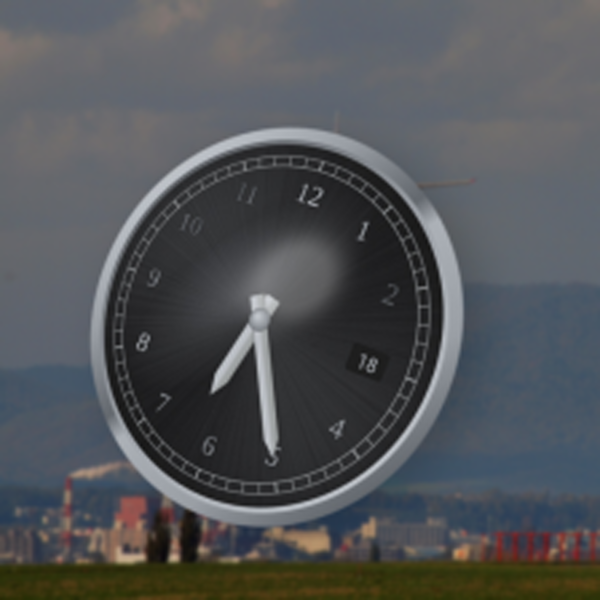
6:25
